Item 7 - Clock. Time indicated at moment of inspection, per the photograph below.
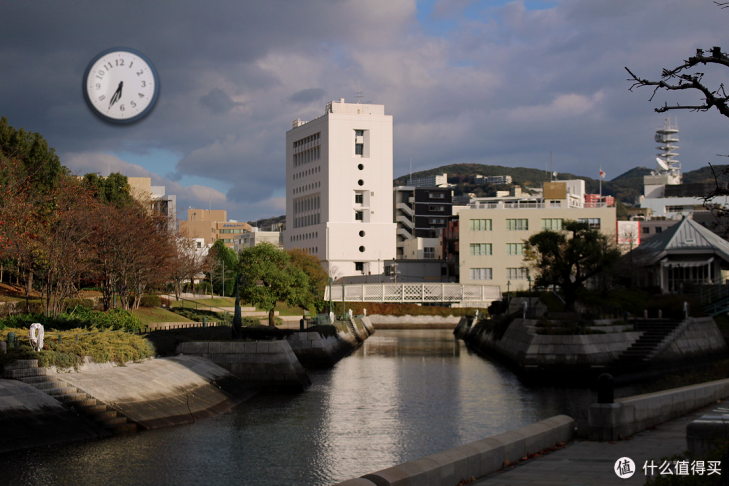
6:35
